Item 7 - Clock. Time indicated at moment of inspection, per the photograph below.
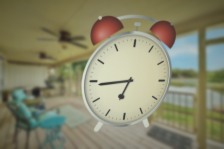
6:44
